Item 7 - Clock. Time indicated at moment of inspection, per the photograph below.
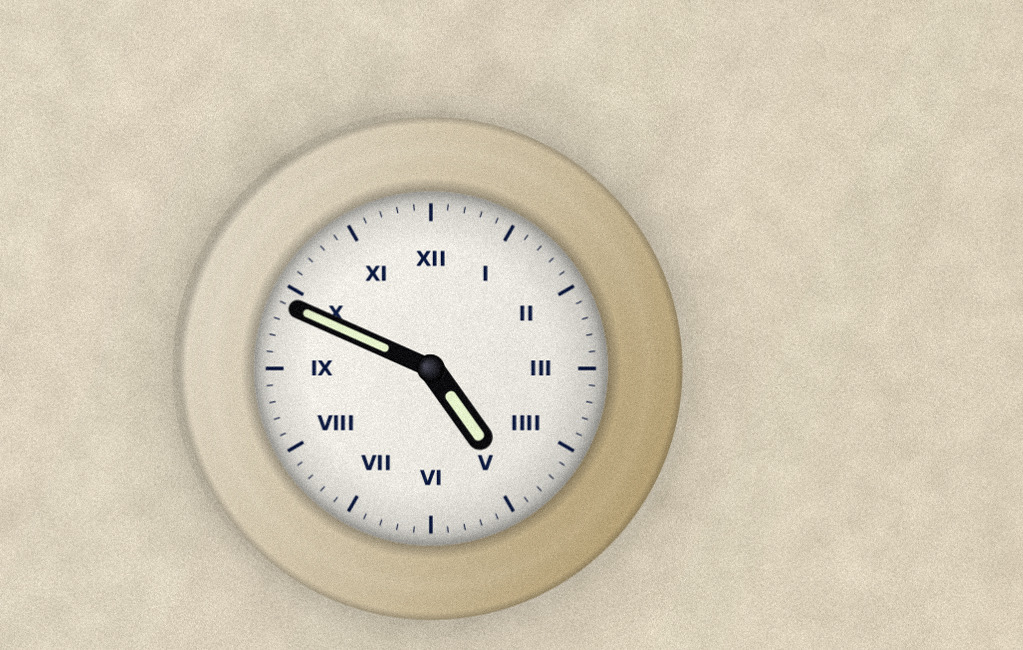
4:49
